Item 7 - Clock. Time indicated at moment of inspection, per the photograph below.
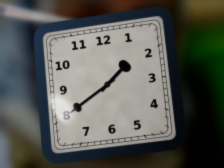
1:40
